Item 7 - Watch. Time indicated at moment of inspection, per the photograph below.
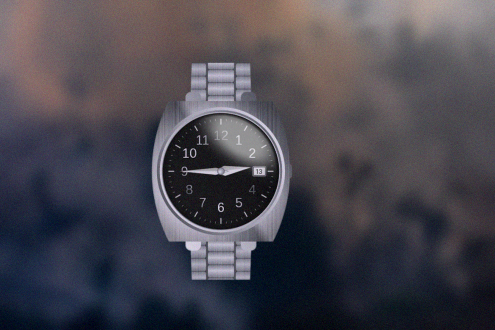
2:45
